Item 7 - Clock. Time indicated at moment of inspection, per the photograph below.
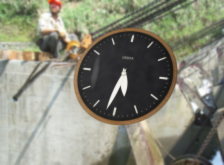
5:32
